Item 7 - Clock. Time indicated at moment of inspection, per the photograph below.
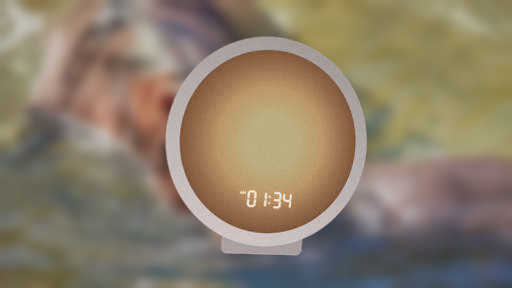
1:34
